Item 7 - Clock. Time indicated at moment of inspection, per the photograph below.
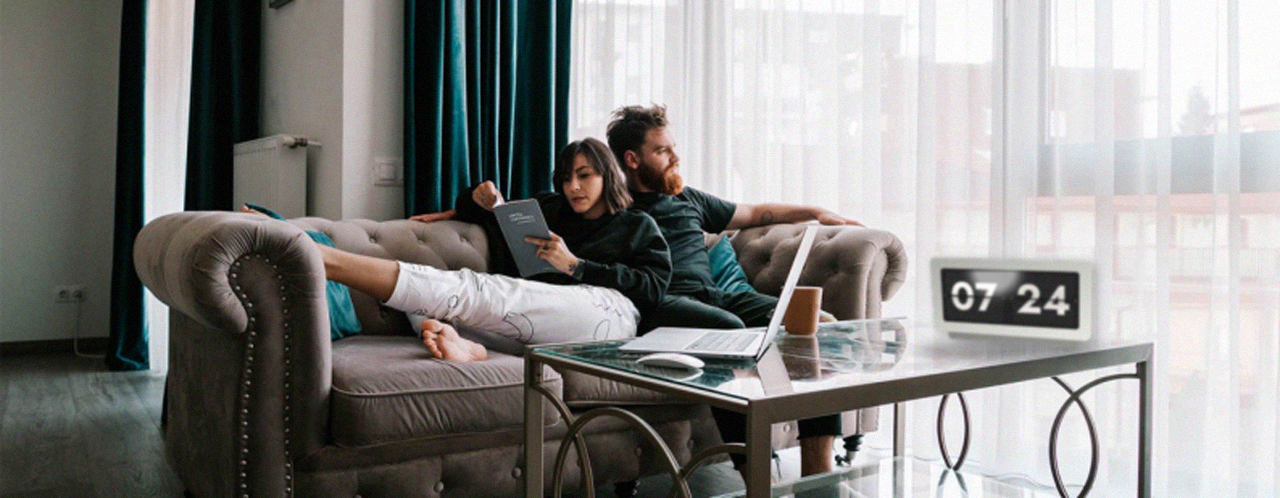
7:24
